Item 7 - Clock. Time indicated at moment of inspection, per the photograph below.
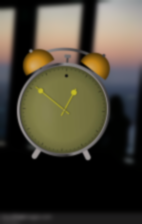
12:51
